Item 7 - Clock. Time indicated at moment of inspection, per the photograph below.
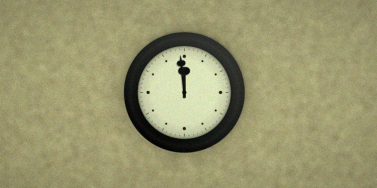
11:59
